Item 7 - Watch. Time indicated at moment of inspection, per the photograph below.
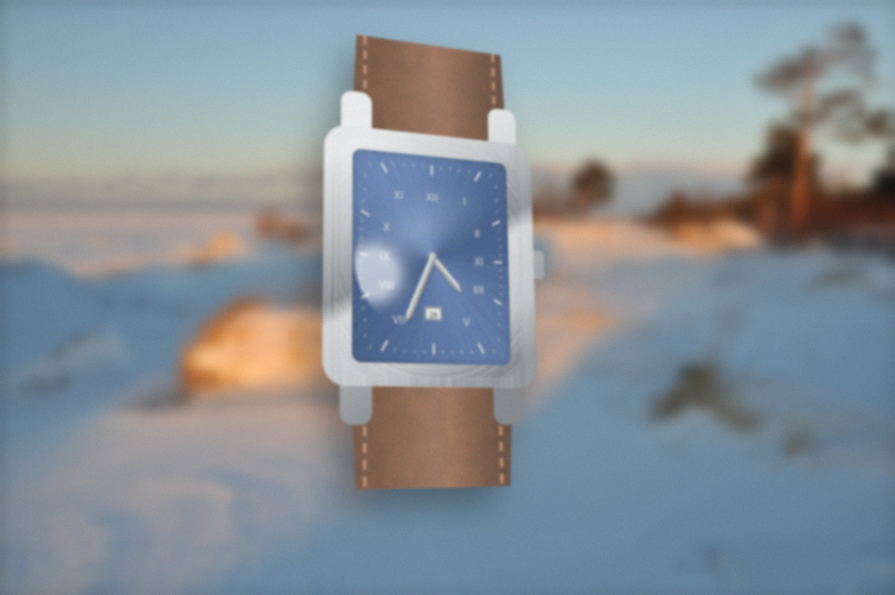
4:34
